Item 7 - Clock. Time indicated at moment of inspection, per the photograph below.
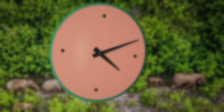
4:11
